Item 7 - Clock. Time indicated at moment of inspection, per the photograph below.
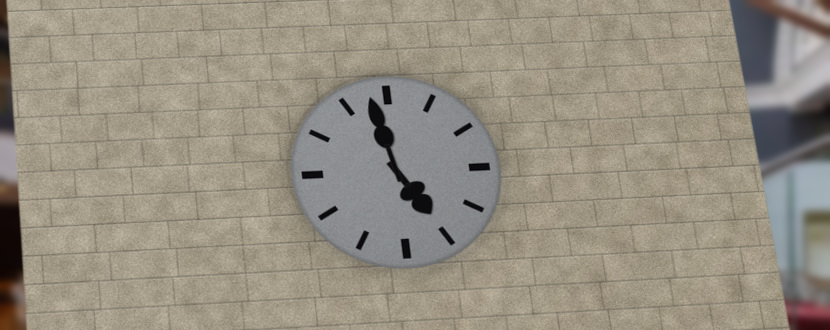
4:58
